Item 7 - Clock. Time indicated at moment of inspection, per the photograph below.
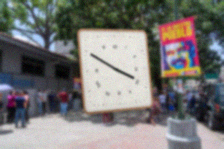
3:50
